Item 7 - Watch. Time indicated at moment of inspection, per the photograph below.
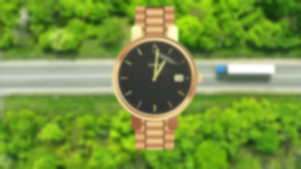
1:01
